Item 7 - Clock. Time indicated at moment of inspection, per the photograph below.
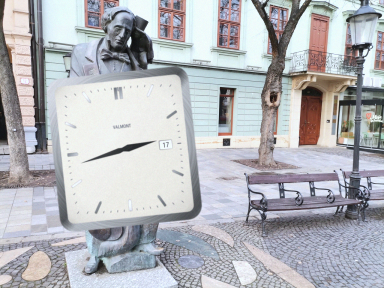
2:43
